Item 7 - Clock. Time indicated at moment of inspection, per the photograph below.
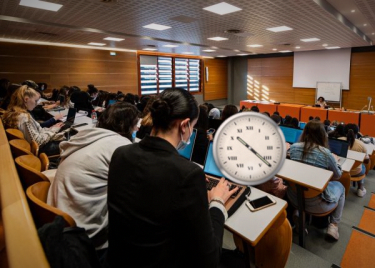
10:22
